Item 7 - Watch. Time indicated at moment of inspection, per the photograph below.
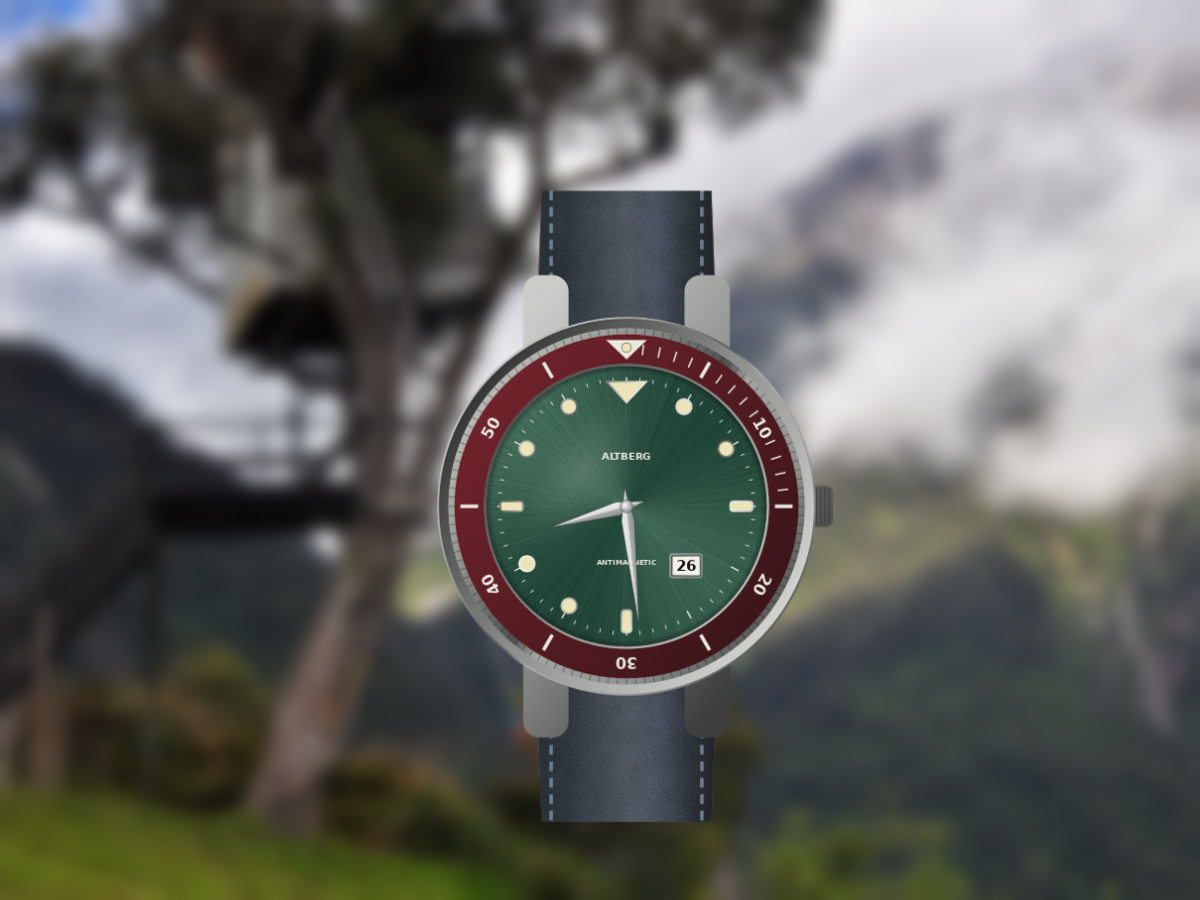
8:29
